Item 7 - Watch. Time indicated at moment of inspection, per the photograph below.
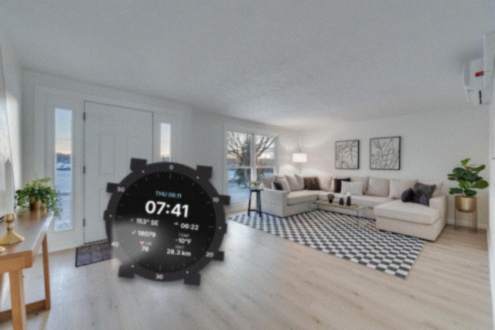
7:41
